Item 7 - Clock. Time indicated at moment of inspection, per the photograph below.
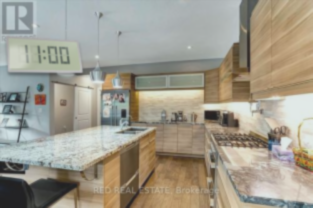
11:00
